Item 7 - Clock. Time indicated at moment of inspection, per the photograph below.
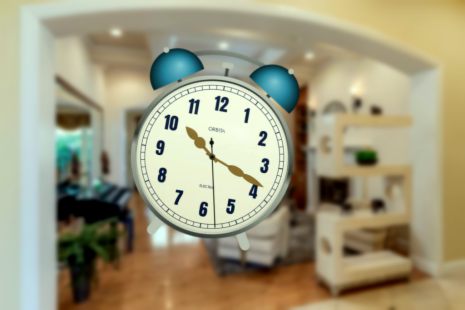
10:18:28
